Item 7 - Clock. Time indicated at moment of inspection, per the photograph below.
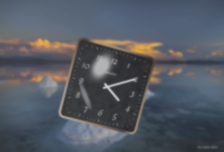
4:10
